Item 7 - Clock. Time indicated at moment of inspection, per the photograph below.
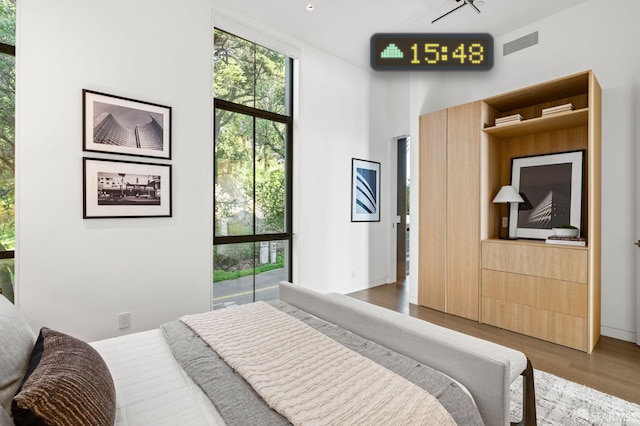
15:48
